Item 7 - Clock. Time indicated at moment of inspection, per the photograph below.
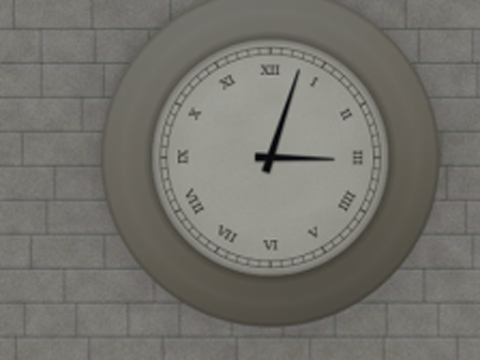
3:03
